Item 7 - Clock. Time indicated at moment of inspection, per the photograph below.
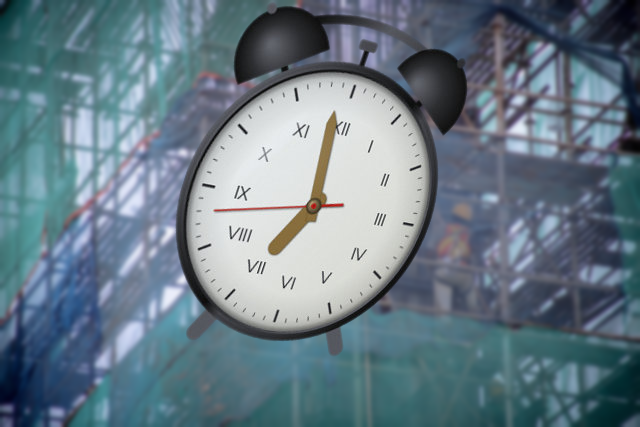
6:58:43
